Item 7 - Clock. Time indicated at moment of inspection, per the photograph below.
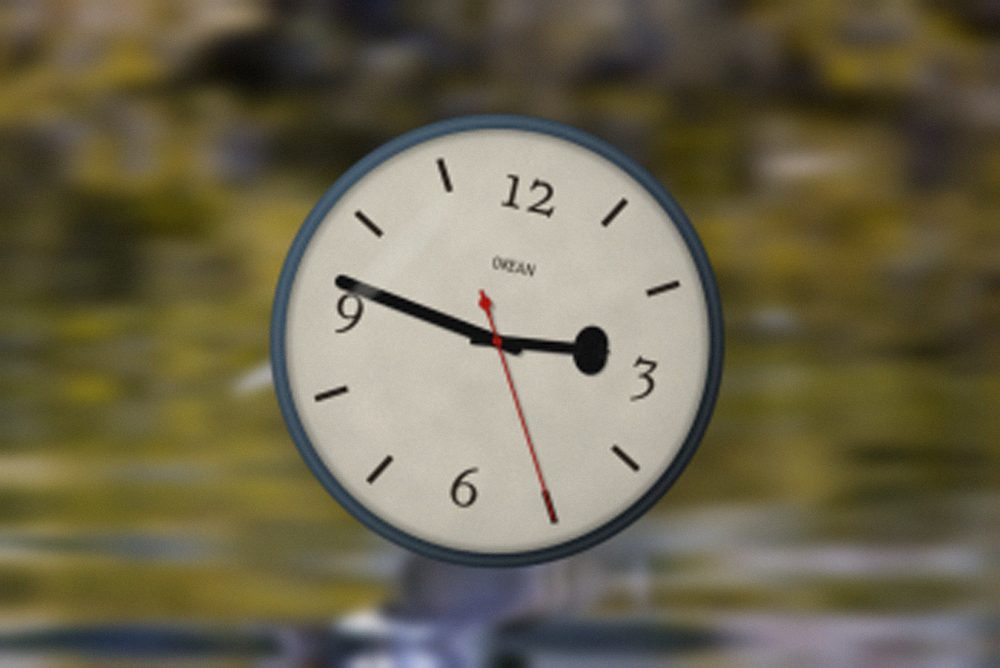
2:46:25
